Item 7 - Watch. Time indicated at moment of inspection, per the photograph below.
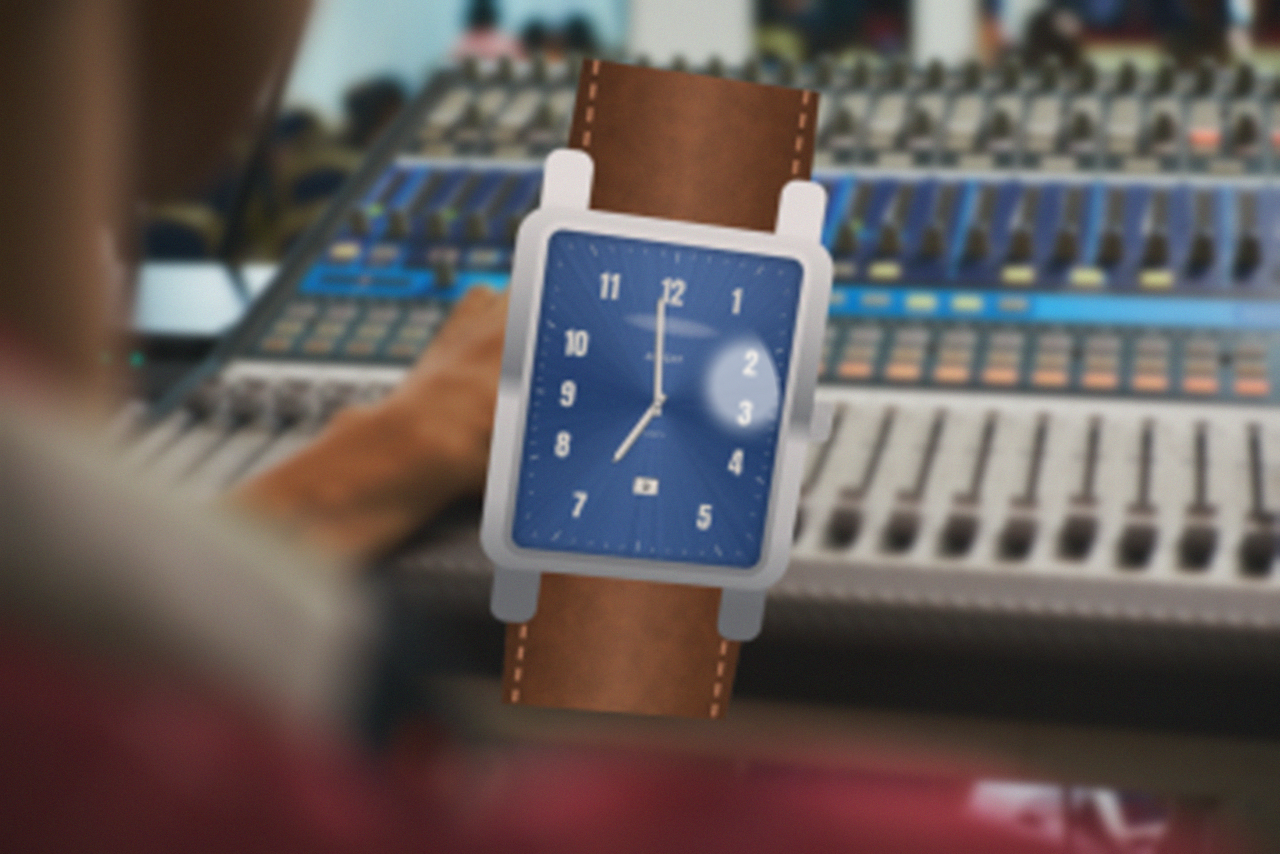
6:59
